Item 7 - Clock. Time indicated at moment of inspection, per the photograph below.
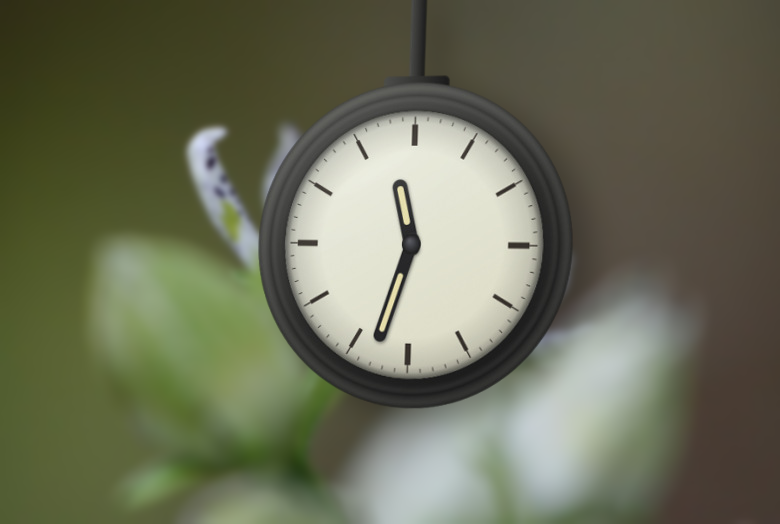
11:33
